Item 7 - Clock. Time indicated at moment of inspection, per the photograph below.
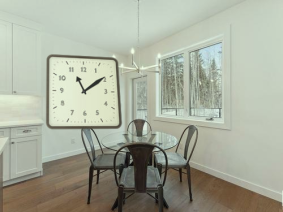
11:09
